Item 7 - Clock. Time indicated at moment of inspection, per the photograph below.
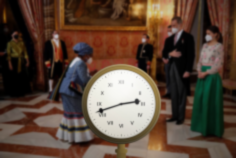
2:42
